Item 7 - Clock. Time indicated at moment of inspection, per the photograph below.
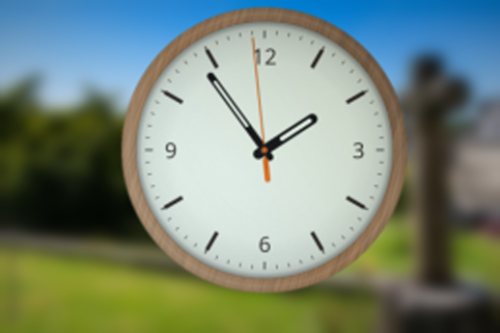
1:53:59
